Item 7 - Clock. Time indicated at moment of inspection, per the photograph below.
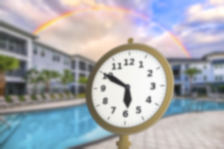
5:50
